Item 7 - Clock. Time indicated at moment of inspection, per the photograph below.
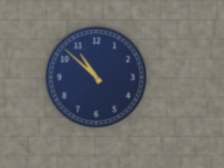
10:52
